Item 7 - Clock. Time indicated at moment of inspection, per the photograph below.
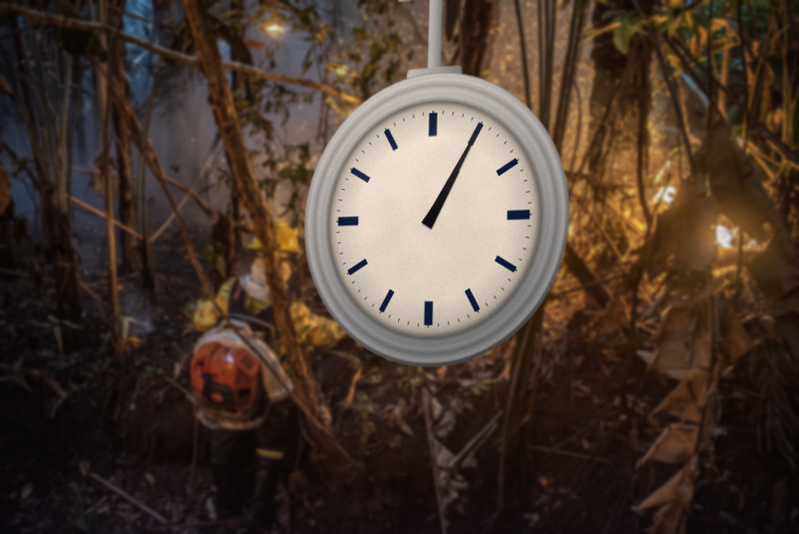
1:05
